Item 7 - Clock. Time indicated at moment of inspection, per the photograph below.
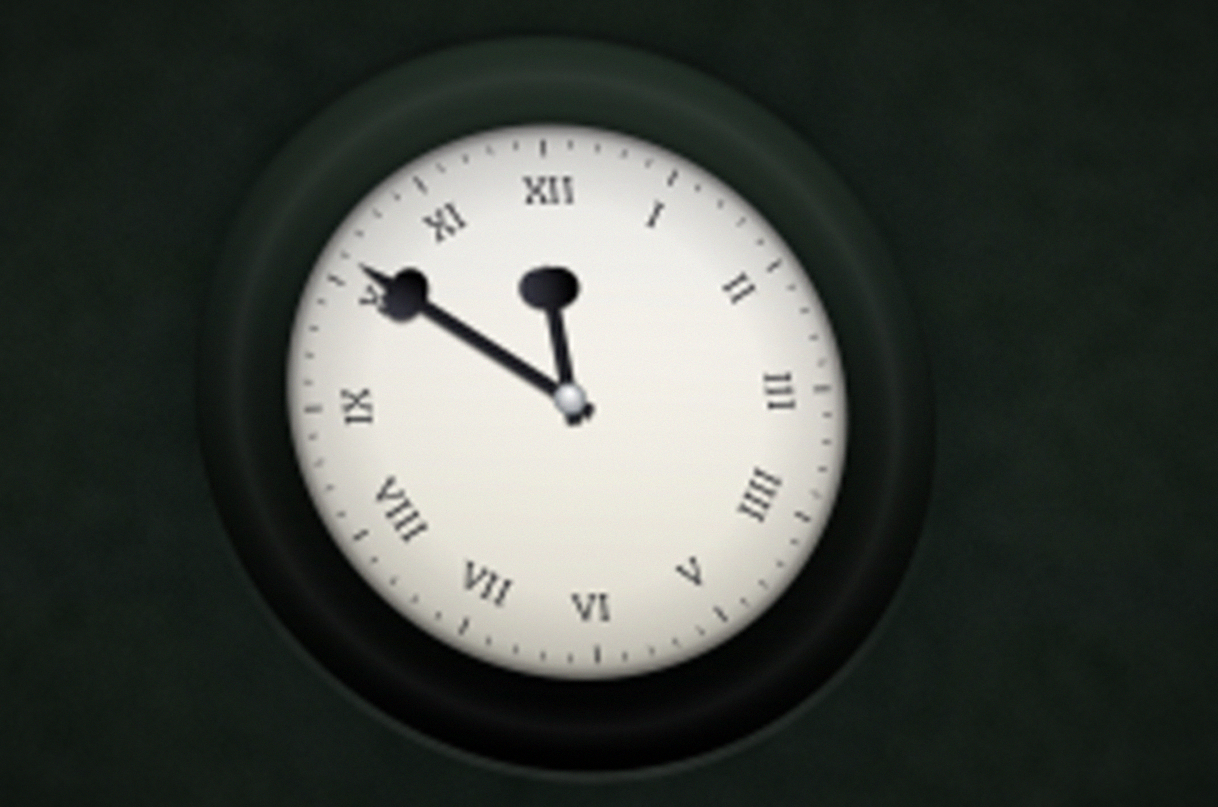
11:51
